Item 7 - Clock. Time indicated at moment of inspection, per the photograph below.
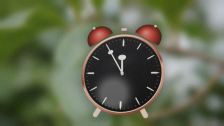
11:55
